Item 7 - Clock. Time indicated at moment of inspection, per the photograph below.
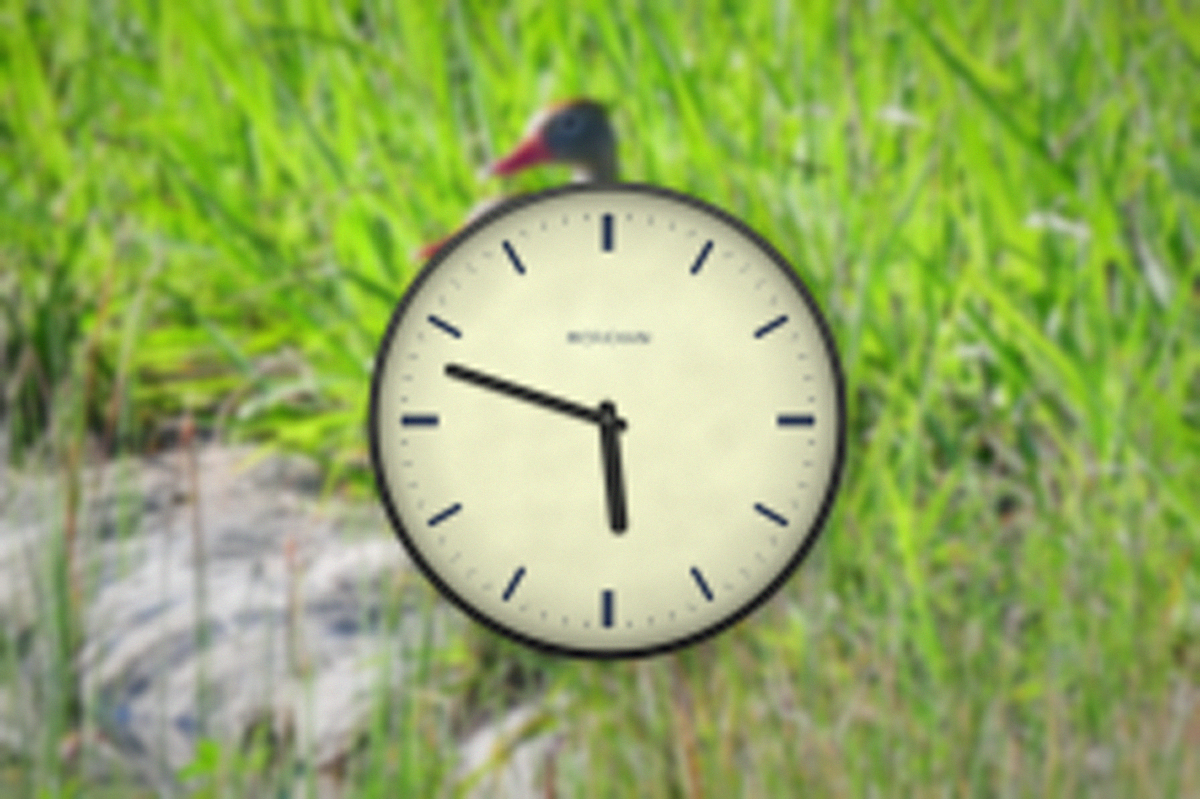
5:48
